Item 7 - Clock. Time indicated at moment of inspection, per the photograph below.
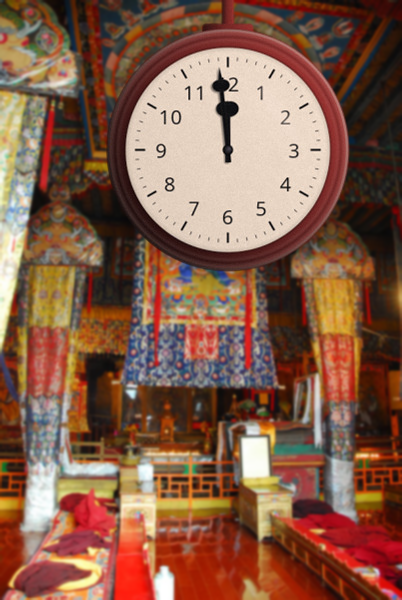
11:59
